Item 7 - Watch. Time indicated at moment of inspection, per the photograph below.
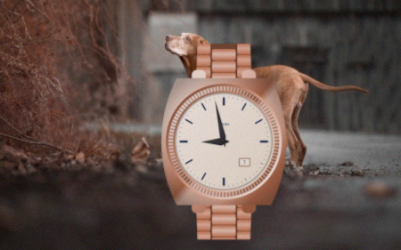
8:58
